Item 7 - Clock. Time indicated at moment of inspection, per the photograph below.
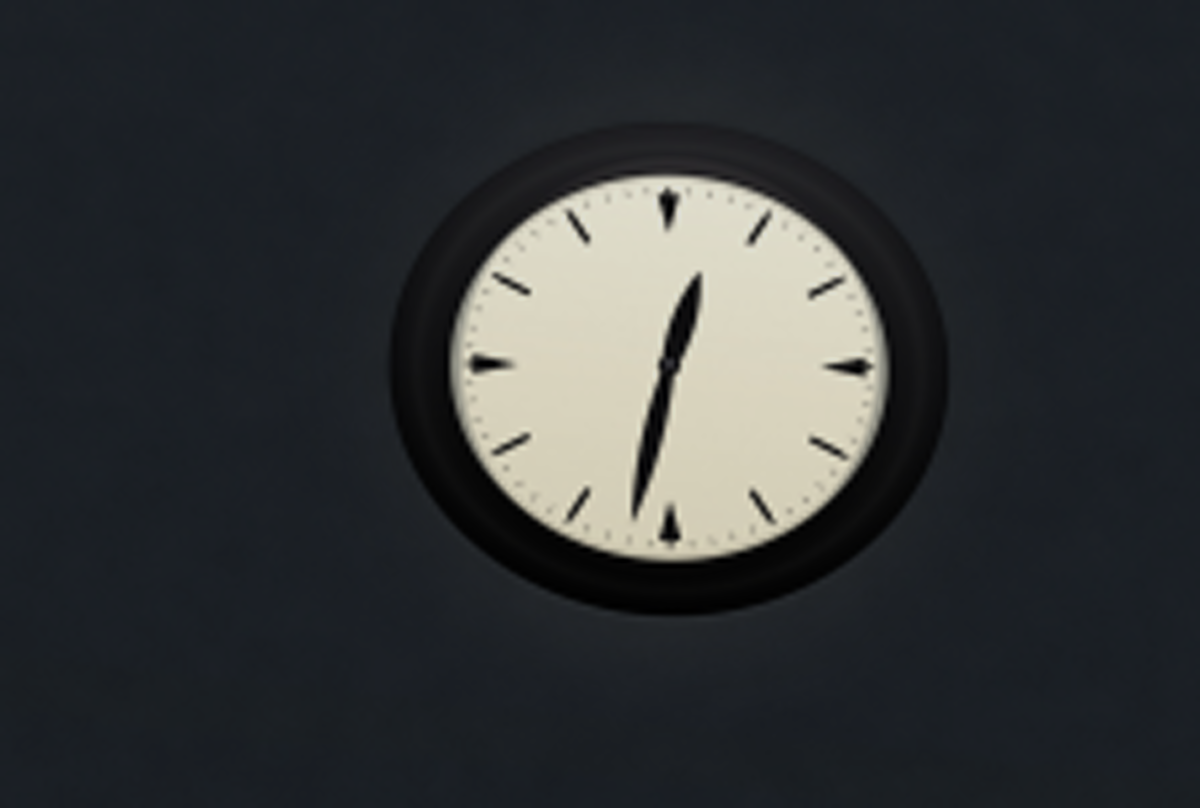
12:32
